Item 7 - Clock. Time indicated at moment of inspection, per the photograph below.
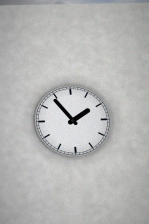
1:54
